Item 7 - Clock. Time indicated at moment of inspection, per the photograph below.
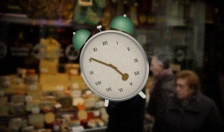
4:51
